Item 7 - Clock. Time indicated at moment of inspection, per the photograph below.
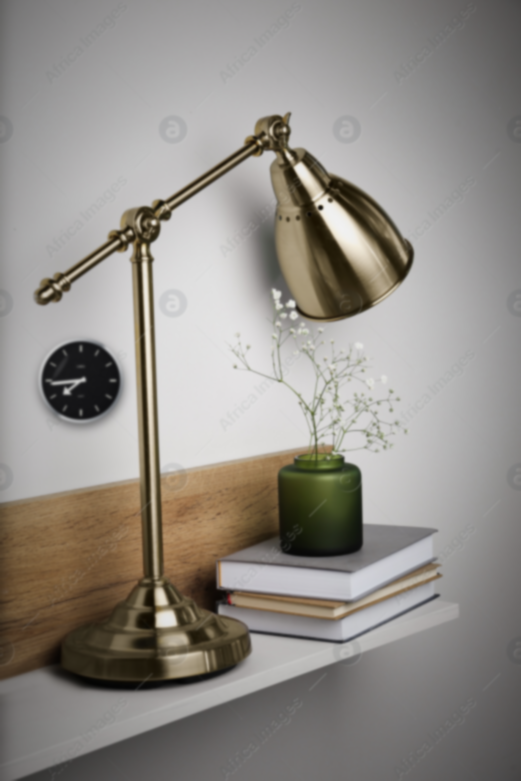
7:44
